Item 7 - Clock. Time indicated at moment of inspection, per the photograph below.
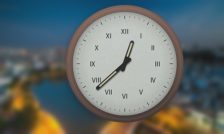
12:38
